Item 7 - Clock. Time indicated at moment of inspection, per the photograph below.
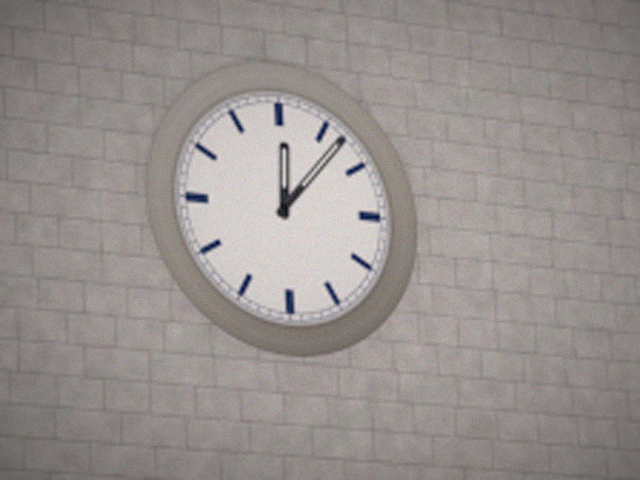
12:07
